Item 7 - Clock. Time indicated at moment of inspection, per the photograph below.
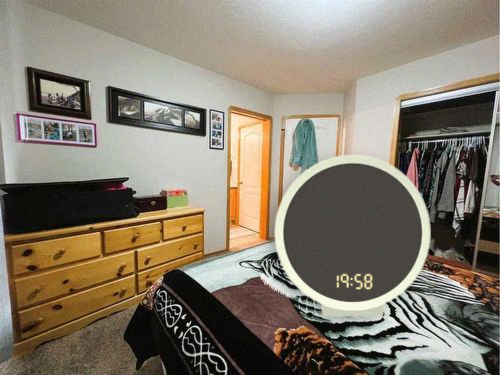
19:58
